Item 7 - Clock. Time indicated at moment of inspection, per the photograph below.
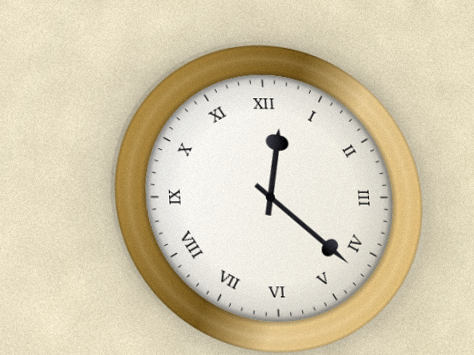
12:22
